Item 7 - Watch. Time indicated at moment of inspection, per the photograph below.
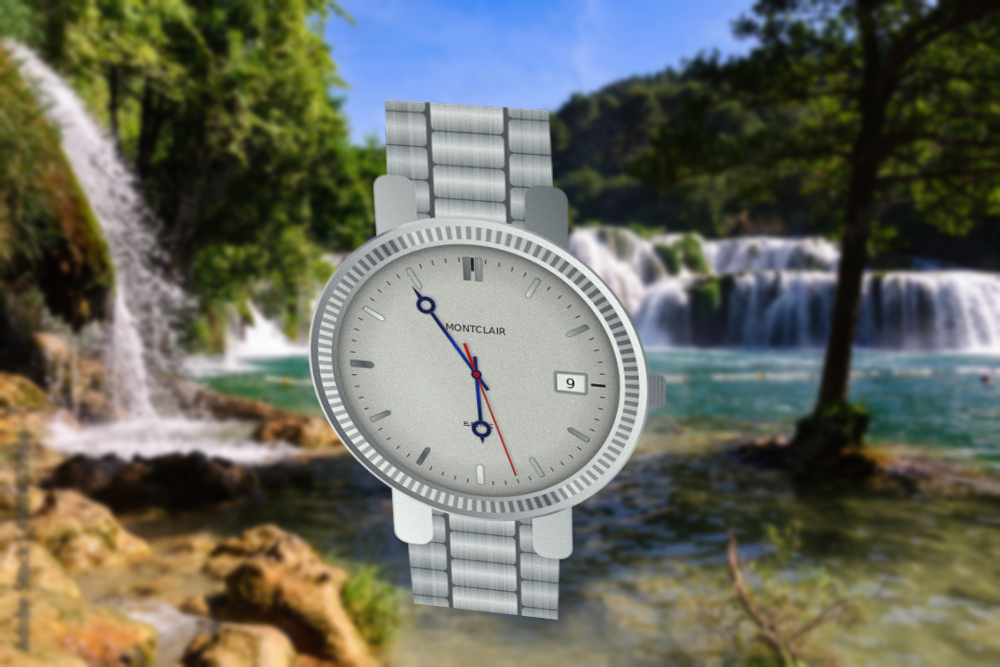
5:54:27
